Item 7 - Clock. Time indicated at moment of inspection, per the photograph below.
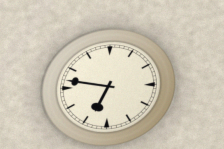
6:47
